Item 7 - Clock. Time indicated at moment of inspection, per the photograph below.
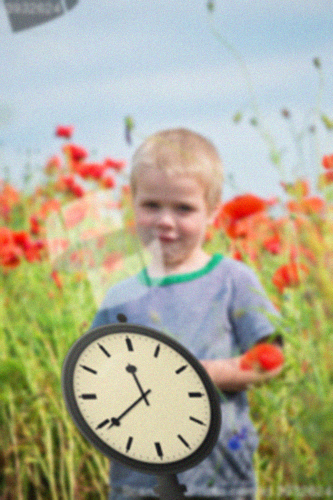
11:39
